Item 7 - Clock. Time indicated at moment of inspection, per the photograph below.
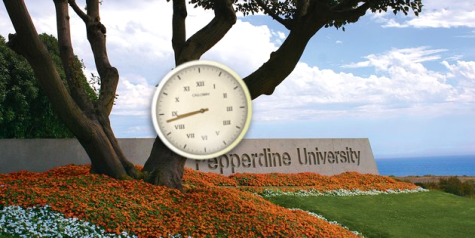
8:43
